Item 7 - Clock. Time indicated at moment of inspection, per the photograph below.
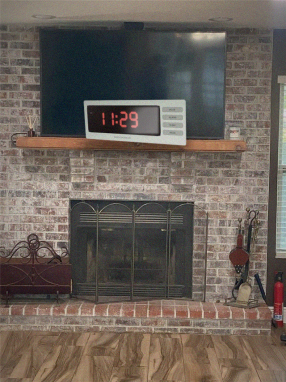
11:29
